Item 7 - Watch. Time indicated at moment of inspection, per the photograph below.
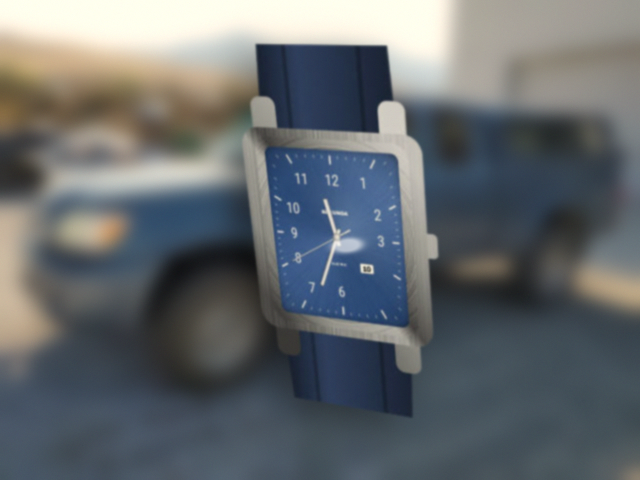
11:33:40
